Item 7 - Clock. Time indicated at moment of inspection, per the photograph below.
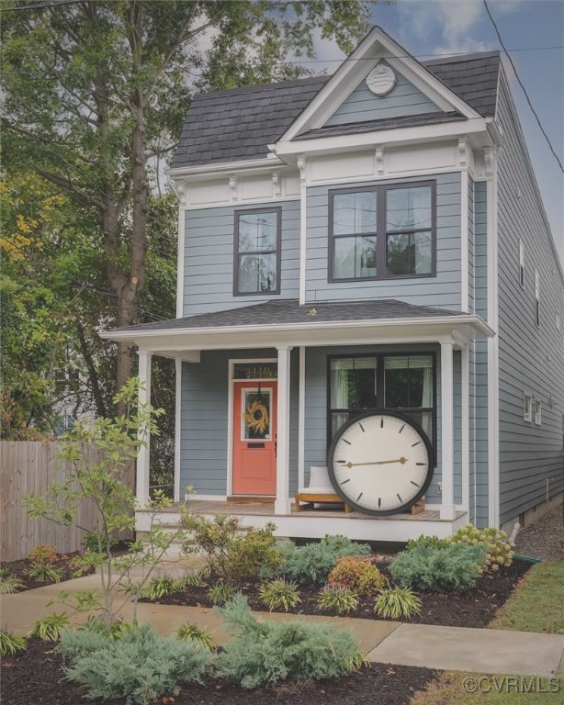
2:44
